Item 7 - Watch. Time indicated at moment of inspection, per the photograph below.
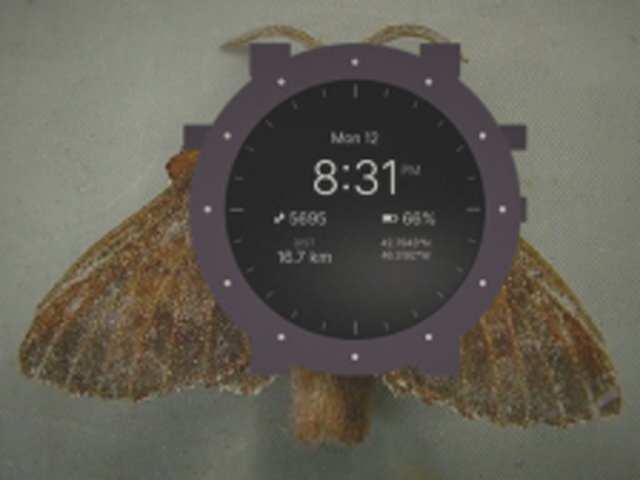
8:31
